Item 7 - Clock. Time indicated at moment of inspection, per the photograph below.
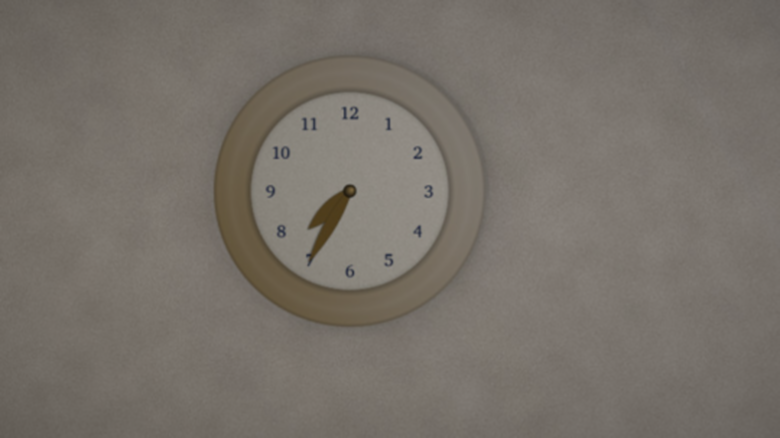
7:35
